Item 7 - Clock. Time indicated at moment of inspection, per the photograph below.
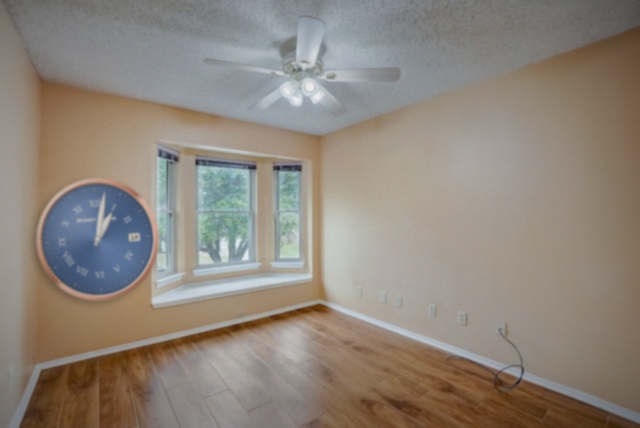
1:02
